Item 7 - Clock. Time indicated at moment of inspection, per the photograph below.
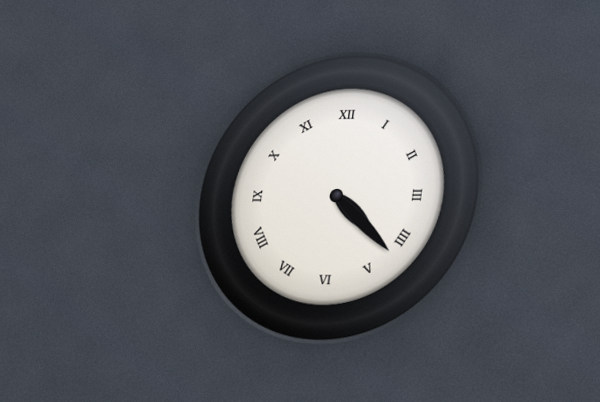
4:22
